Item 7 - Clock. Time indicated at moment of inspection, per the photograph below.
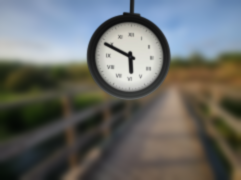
5:49
